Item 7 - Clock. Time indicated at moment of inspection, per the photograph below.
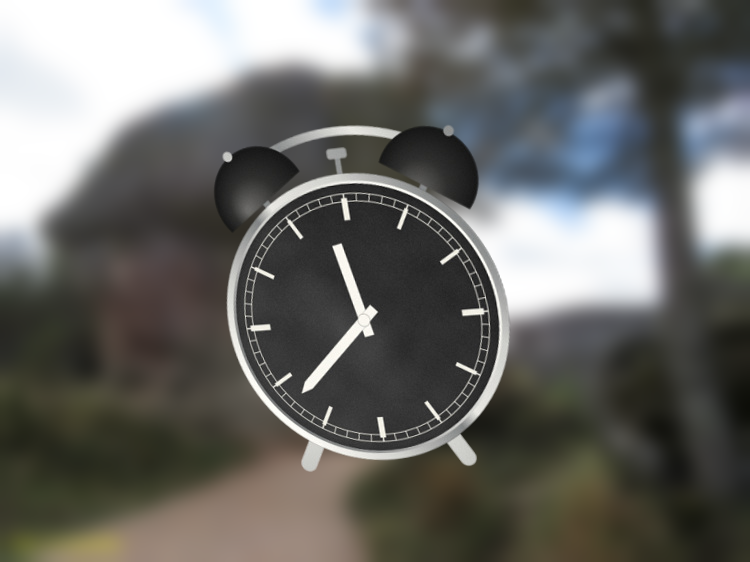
11:38
